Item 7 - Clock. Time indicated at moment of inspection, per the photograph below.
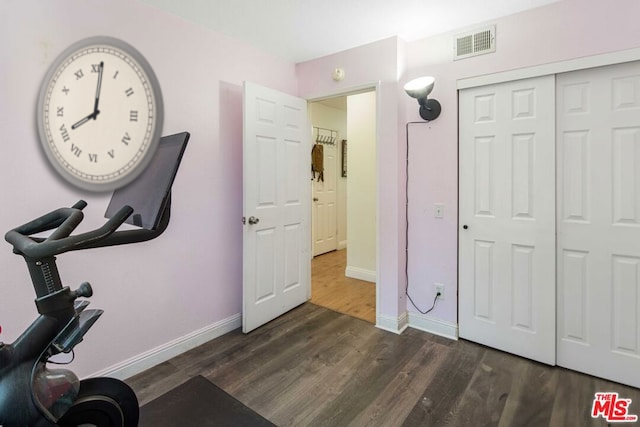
8:01
